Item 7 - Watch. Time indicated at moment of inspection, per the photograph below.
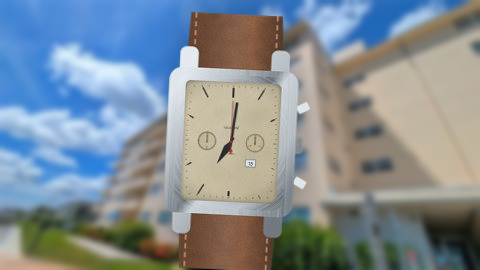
7:01
